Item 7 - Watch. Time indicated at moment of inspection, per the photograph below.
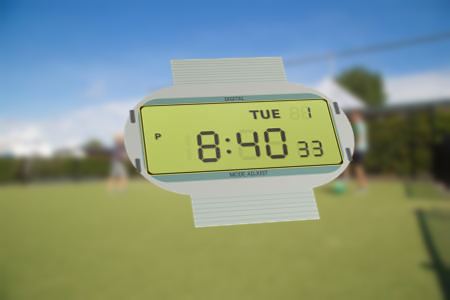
8:40:33
